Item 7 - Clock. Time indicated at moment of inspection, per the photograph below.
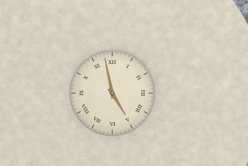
4:58
